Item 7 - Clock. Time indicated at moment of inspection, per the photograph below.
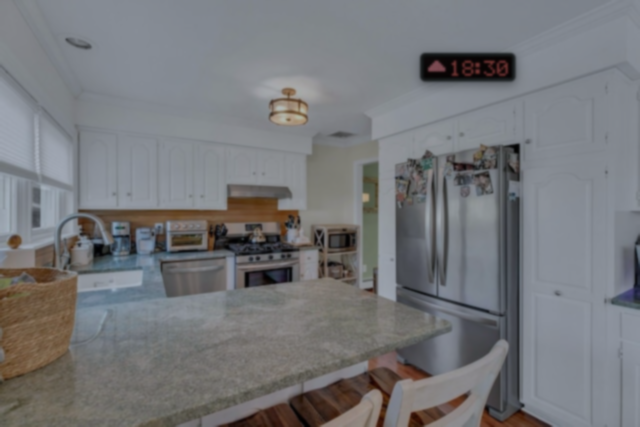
18:30
